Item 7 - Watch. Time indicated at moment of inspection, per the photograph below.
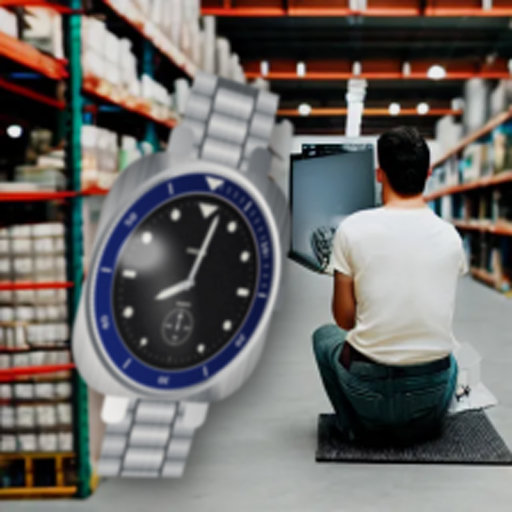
8:02
